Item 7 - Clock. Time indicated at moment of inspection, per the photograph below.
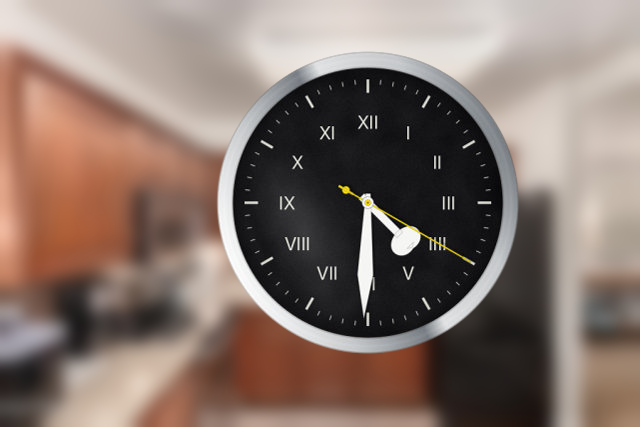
4:30:20
